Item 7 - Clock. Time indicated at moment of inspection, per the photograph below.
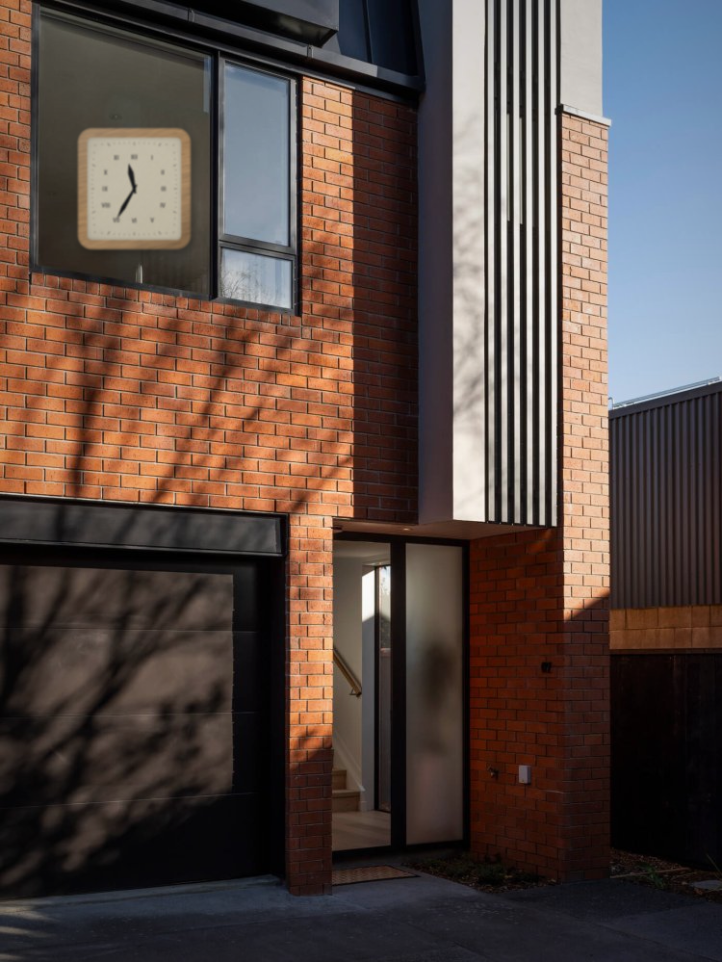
11:35
